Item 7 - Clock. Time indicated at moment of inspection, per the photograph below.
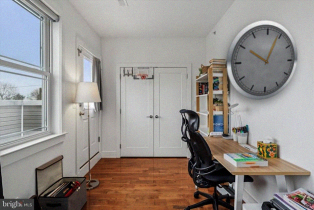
10:04
